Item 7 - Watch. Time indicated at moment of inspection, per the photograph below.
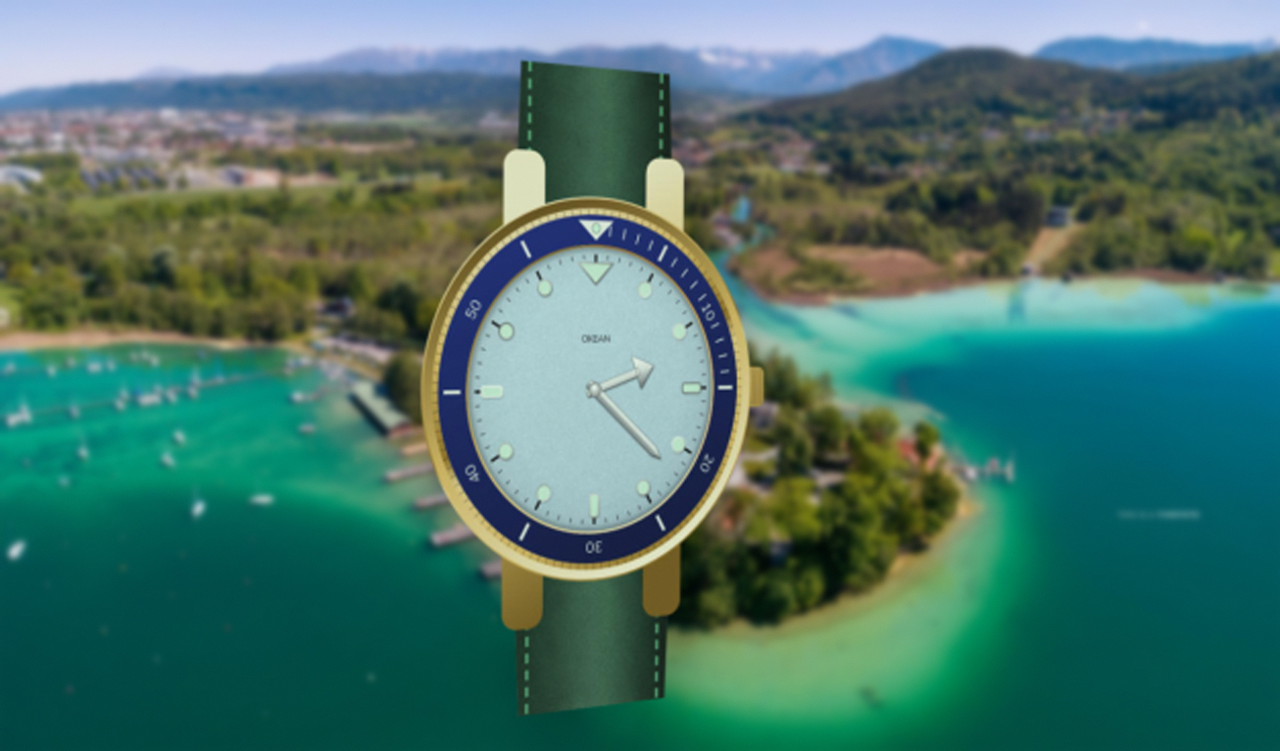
2:22
